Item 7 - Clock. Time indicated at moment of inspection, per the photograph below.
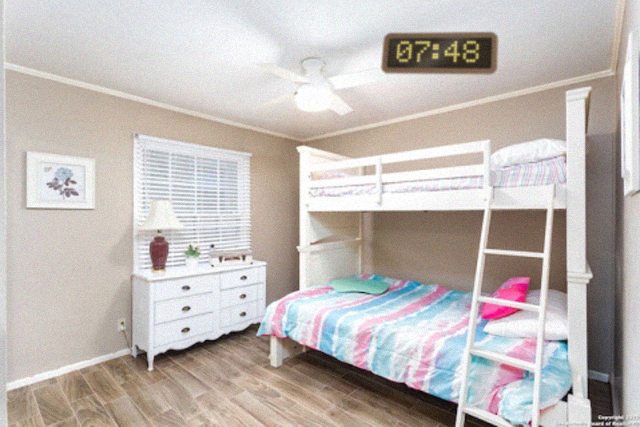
7:48
